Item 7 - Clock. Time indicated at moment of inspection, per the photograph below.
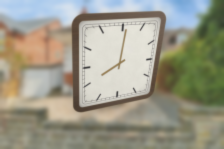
8:01
